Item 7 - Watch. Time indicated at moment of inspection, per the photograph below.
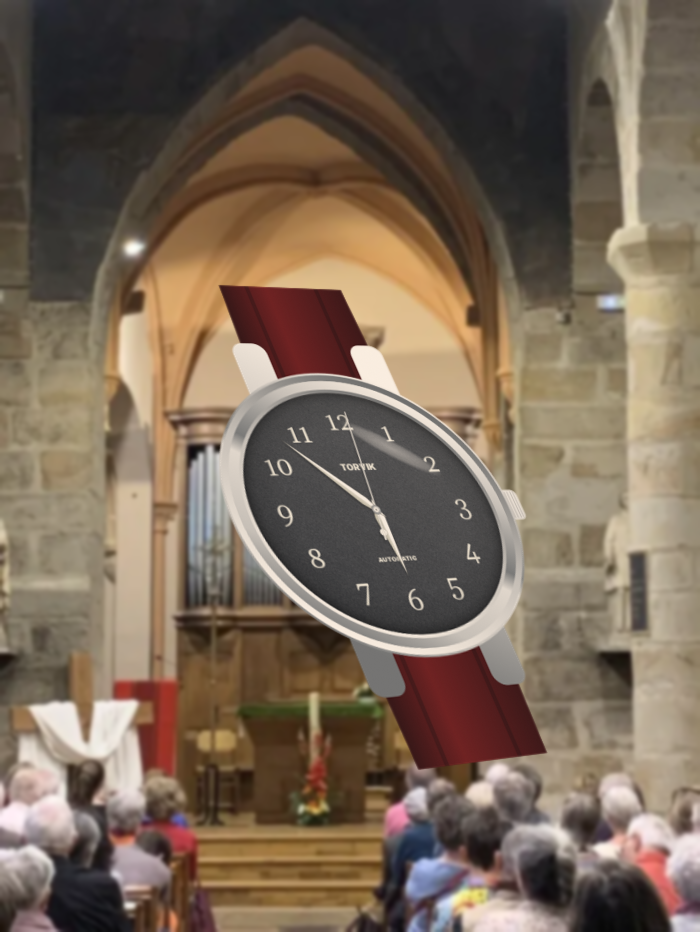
5:53:01
